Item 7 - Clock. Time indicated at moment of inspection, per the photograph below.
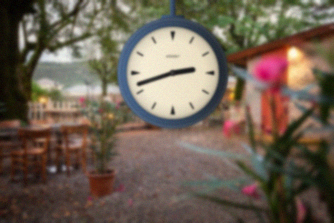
2:42
